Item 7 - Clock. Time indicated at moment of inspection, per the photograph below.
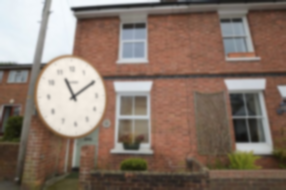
11:10
